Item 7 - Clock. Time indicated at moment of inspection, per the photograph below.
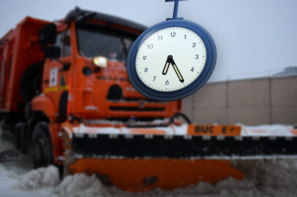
6:25
